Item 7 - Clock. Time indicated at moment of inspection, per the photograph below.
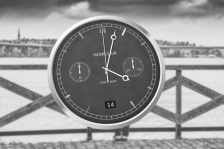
4:03
